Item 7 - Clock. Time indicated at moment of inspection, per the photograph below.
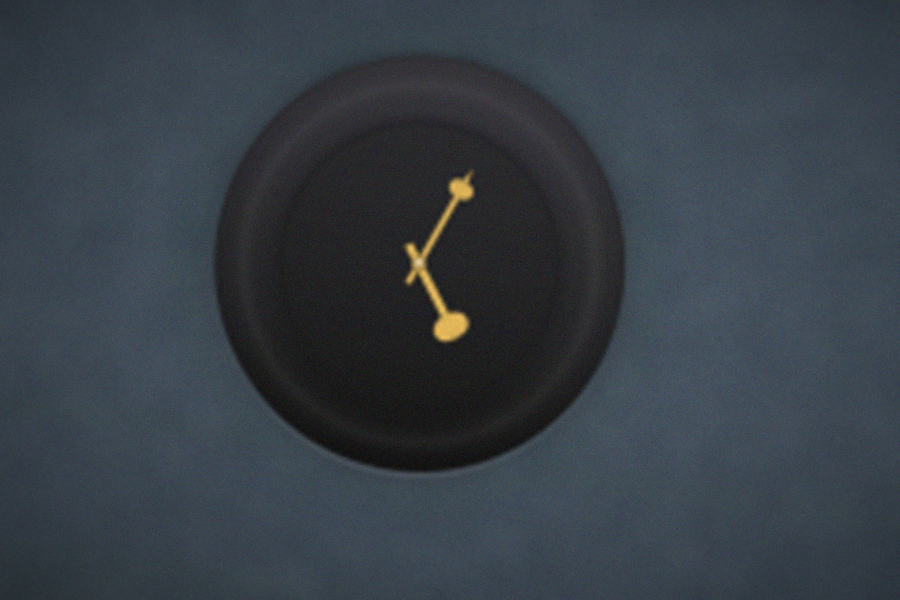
5:05
